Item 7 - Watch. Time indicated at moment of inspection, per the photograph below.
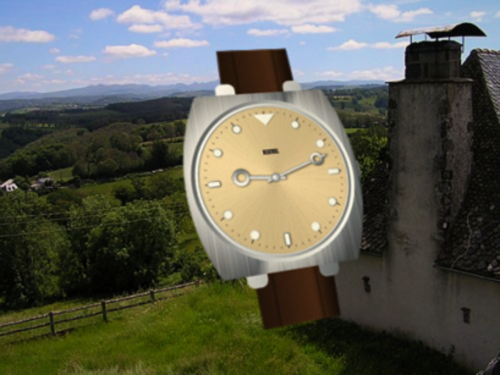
9:12
